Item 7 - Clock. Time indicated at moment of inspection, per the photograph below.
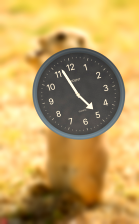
4:57
